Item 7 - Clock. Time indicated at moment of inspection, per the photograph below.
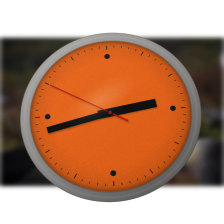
2:42:50
